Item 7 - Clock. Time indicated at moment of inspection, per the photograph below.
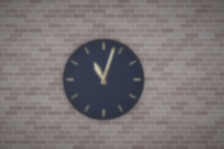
11:03
